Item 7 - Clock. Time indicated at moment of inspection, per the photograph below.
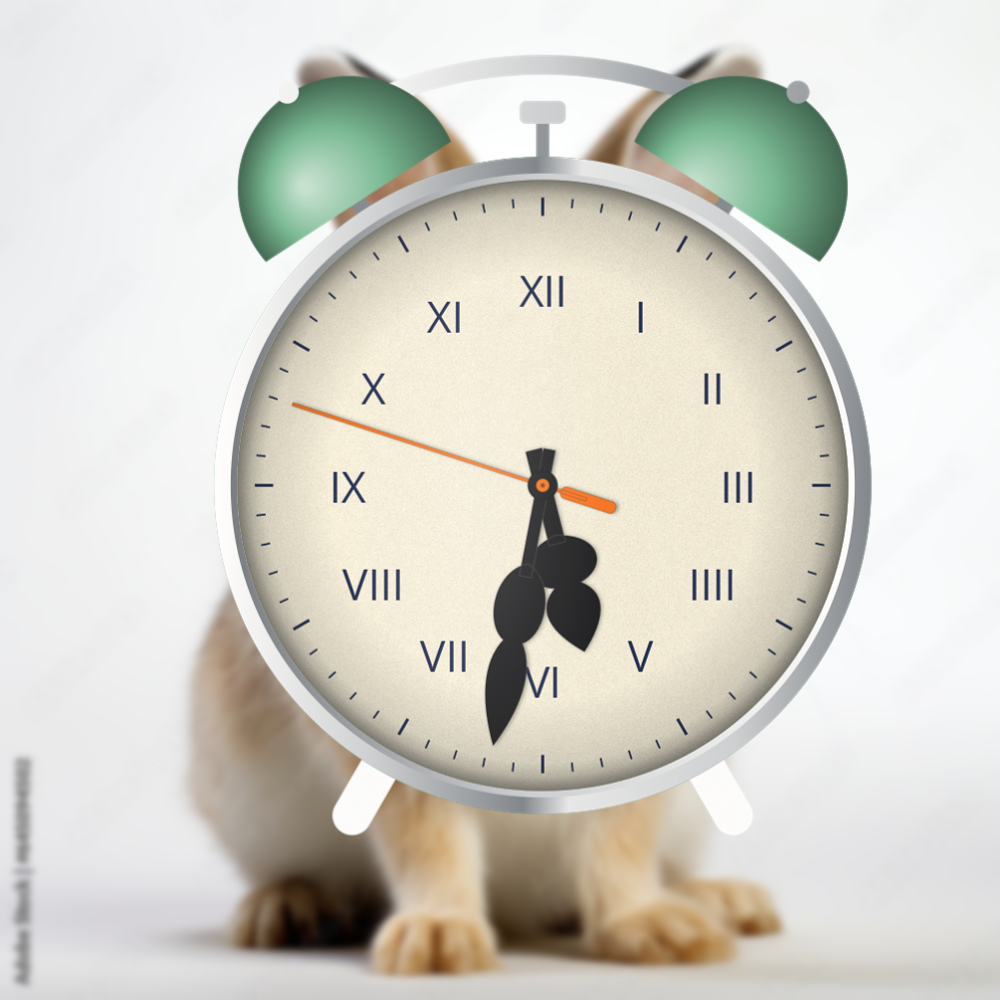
5:31:48
